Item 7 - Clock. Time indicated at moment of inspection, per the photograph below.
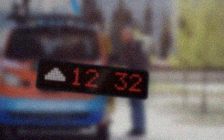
12:32
